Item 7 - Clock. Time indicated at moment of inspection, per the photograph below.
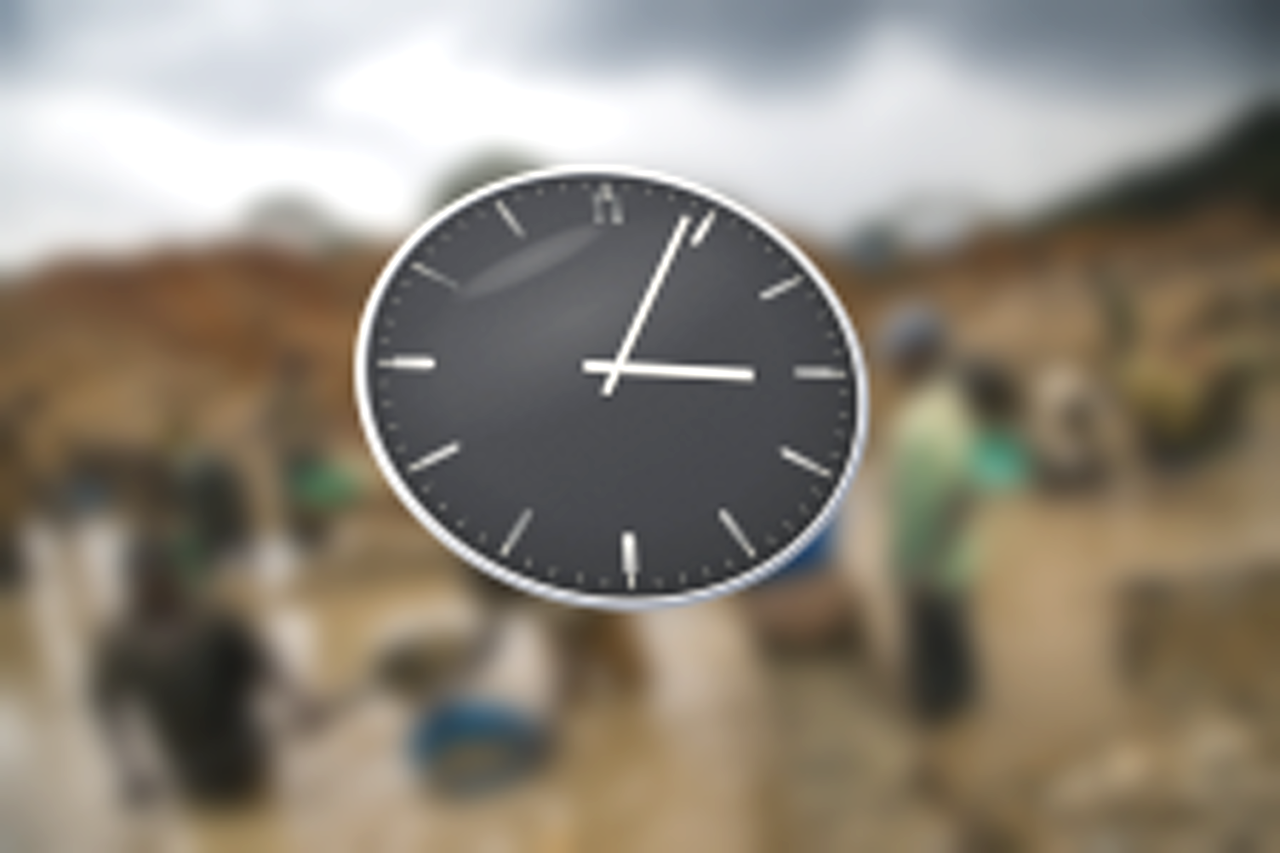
3:04
